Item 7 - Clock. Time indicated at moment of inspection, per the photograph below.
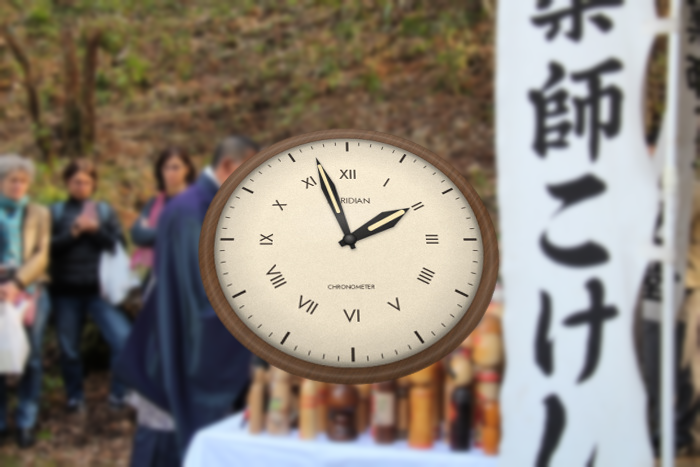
1:57
